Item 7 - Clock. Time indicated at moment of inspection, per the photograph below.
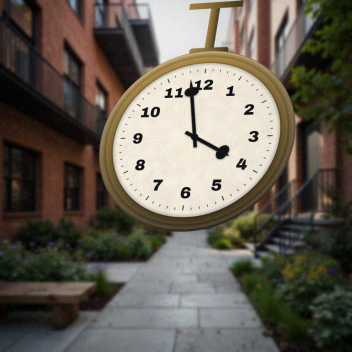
3:58
